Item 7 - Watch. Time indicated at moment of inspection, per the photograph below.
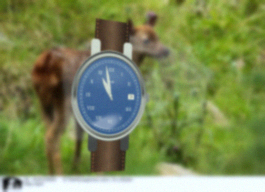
10:58
